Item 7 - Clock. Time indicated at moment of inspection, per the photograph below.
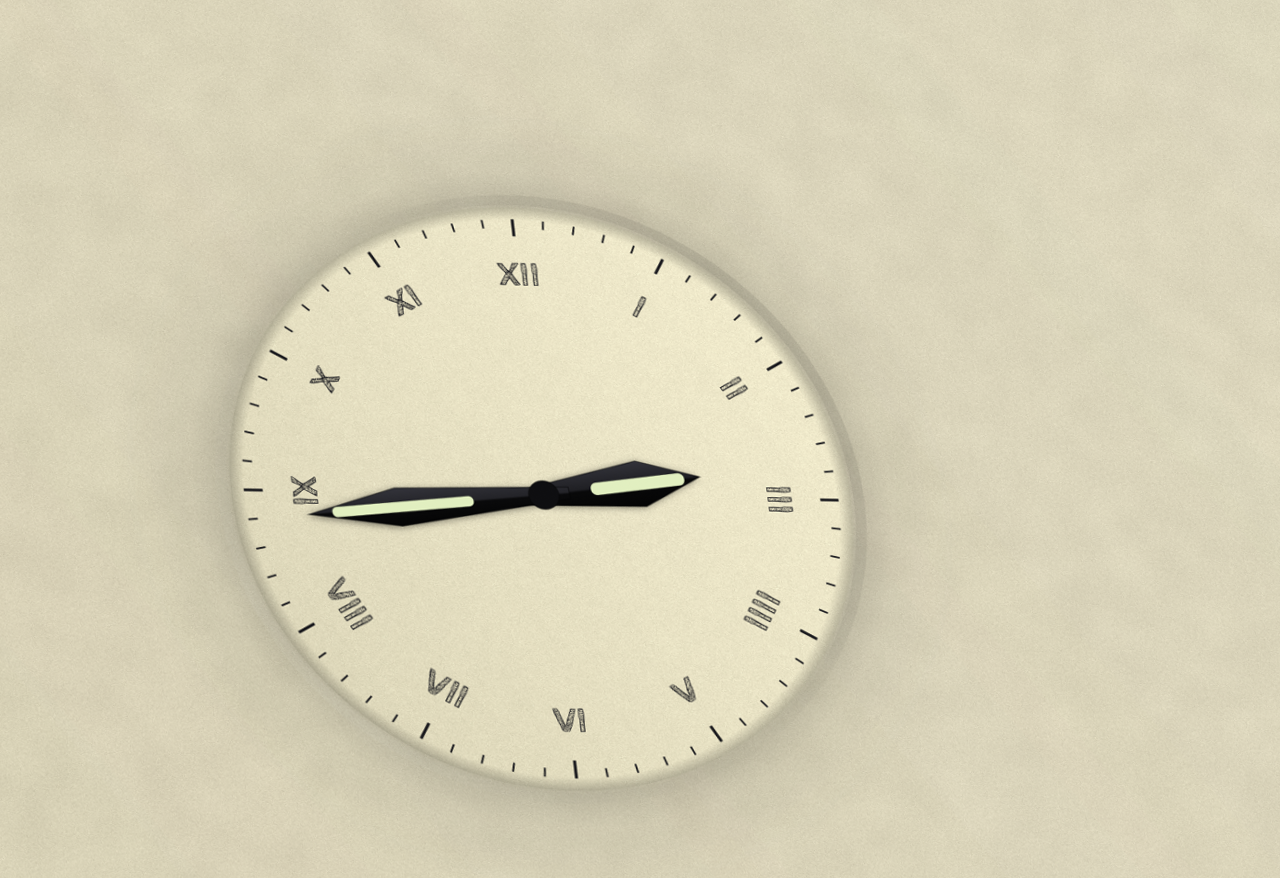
2:44
